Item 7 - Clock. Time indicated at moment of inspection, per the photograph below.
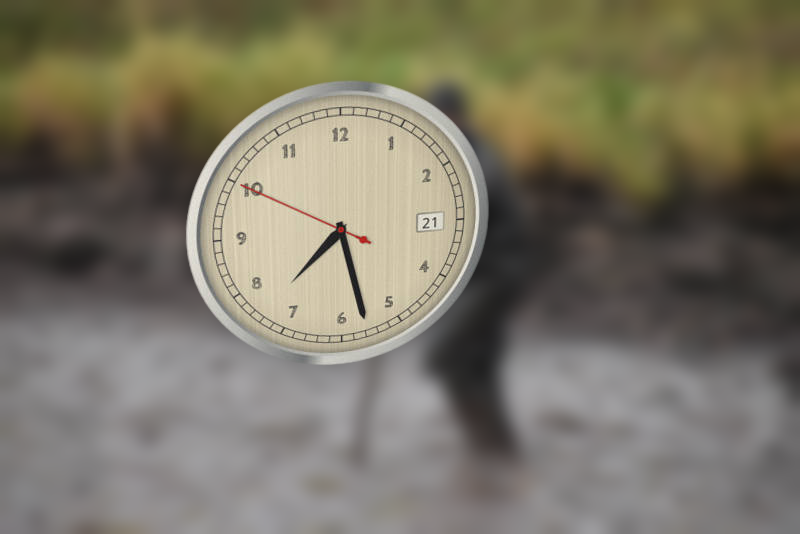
7:27:50
